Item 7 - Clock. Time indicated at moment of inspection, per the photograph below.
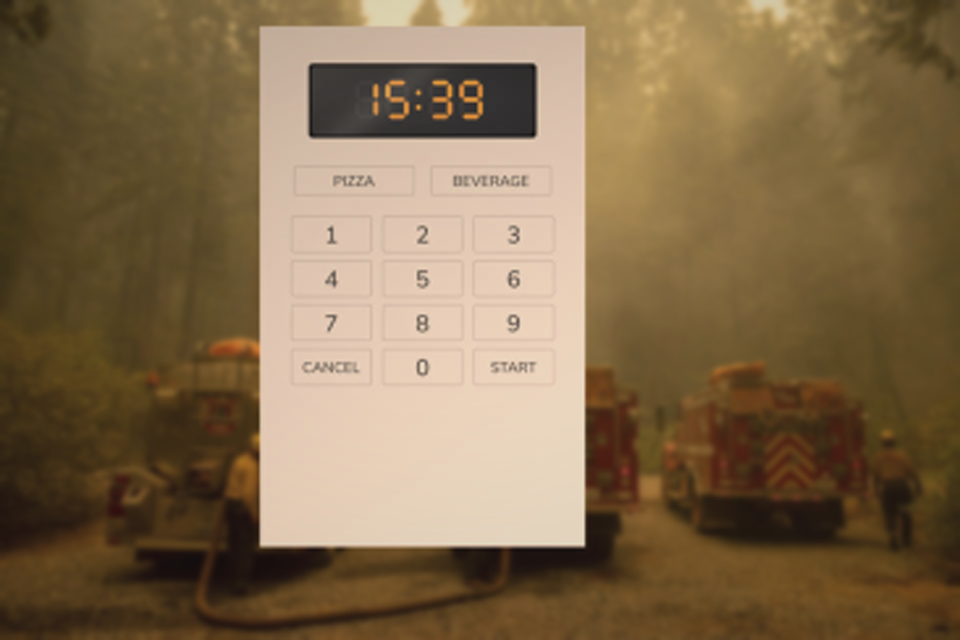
15:39
